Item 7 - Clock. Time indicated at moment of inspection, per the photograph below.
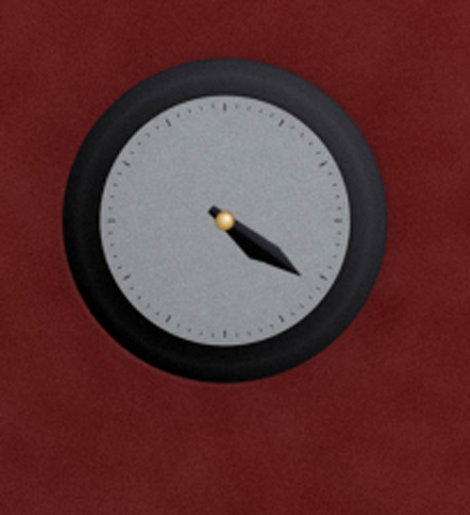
4:21
